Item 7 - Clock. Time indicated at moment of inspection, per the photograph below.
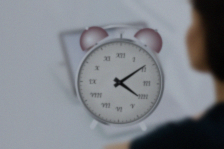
4:09
